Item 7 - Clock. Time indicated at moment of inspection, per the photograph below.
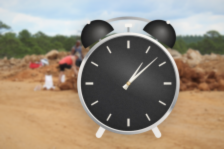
1:08
